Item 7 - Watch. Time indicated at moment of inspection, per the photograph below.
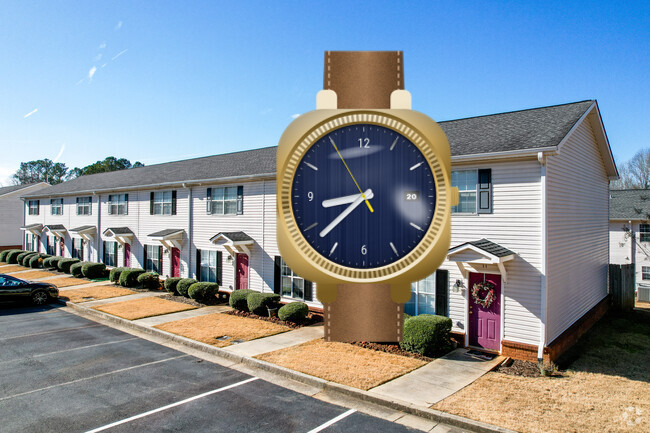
8:37:55
